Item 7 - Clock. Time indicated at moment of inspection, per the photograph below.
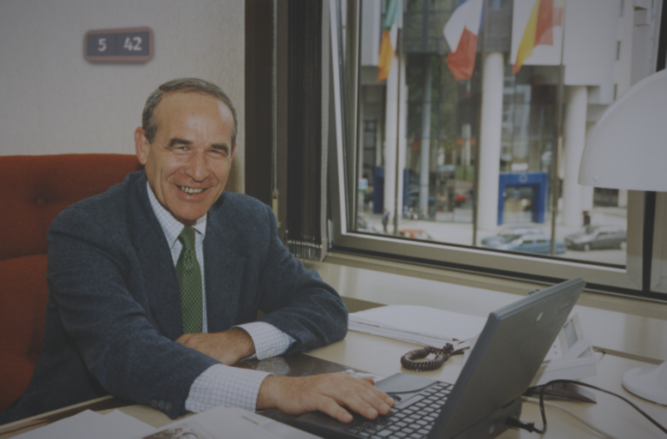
5:42
